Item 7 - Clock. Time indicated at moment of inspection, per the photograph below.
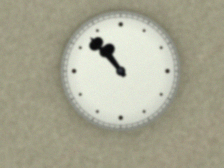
10:53
